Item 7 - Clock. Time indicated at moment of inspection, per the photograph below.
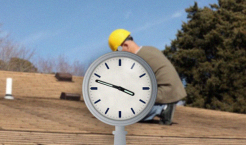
3:48
